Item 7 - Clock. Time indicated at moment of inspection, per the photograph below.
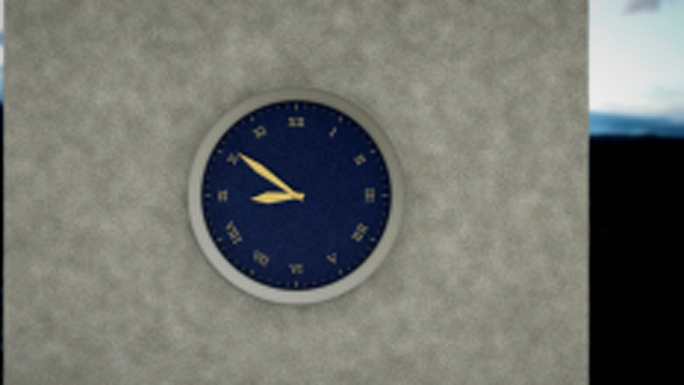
8:51
